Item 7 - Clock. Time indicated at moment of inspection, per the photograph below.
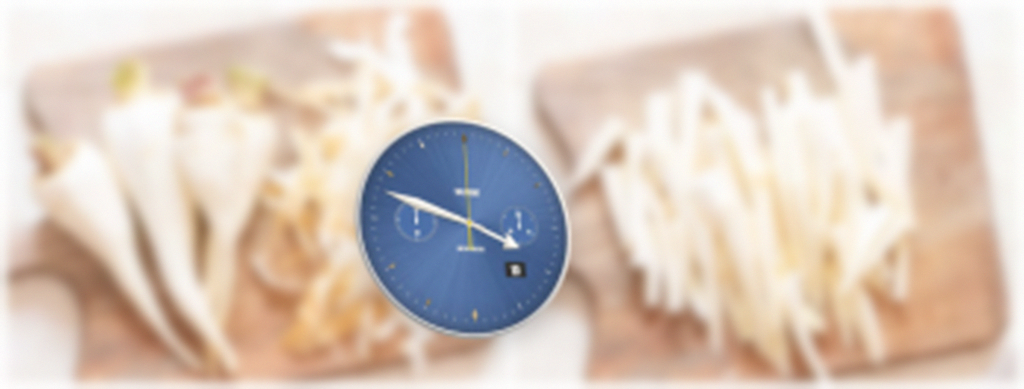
3:48
